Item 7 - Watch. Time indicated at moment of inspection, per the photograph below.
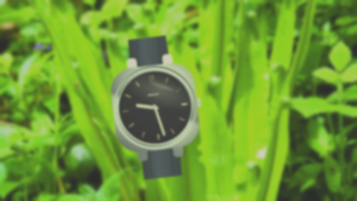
9:28
